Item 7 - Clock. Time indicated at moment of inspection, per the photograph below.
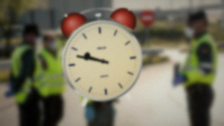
9:48
